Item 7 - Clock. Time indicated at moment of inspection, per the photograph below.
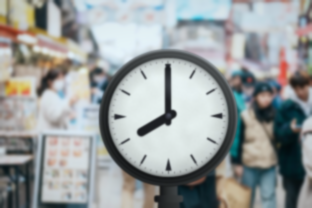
8:00
